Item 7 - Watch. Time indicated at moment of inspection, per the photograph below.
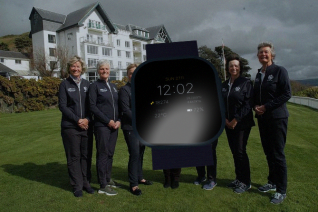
12:02
